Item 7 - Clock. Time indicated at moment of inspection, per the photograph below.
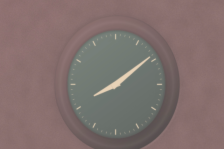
8:09
